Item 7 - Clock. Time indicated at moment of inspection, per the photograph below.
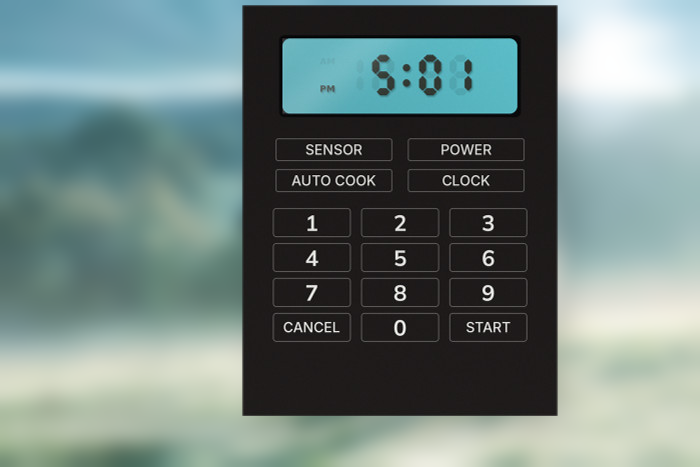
5:01
